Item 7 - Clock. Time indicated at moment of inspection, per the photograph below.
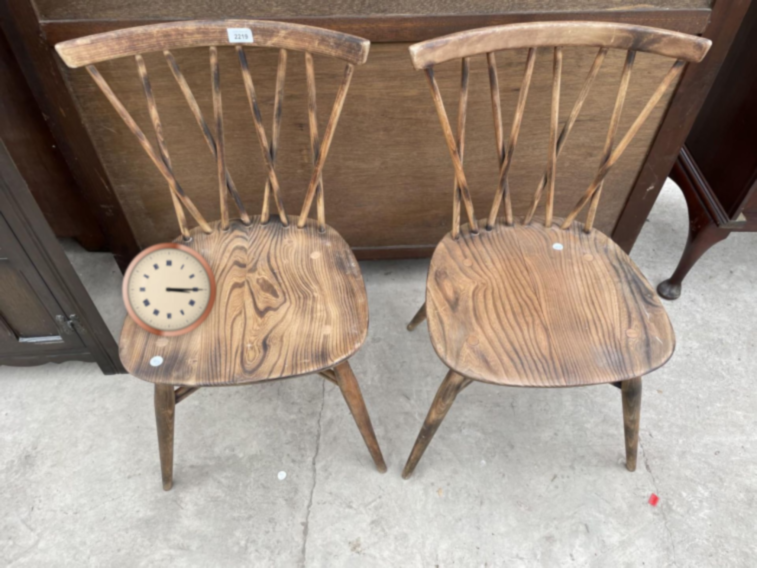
3:15
